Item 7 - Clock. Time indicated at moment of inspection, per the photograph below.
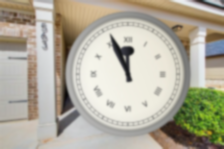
11:56
